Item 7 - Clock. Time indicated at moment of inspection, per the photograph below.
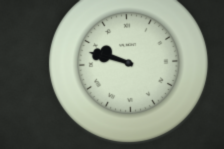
9:48
